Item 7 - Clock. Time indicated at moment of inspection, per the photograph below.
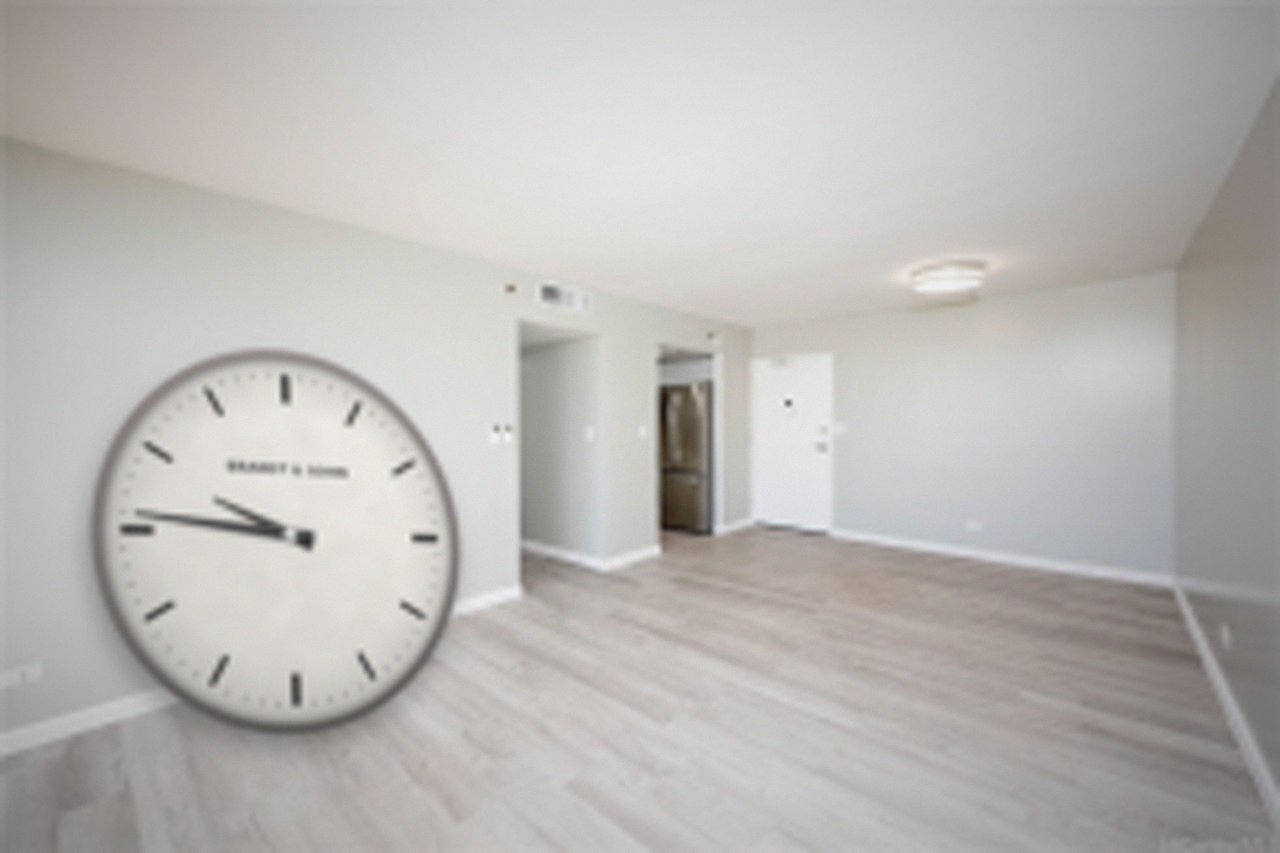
9:46
